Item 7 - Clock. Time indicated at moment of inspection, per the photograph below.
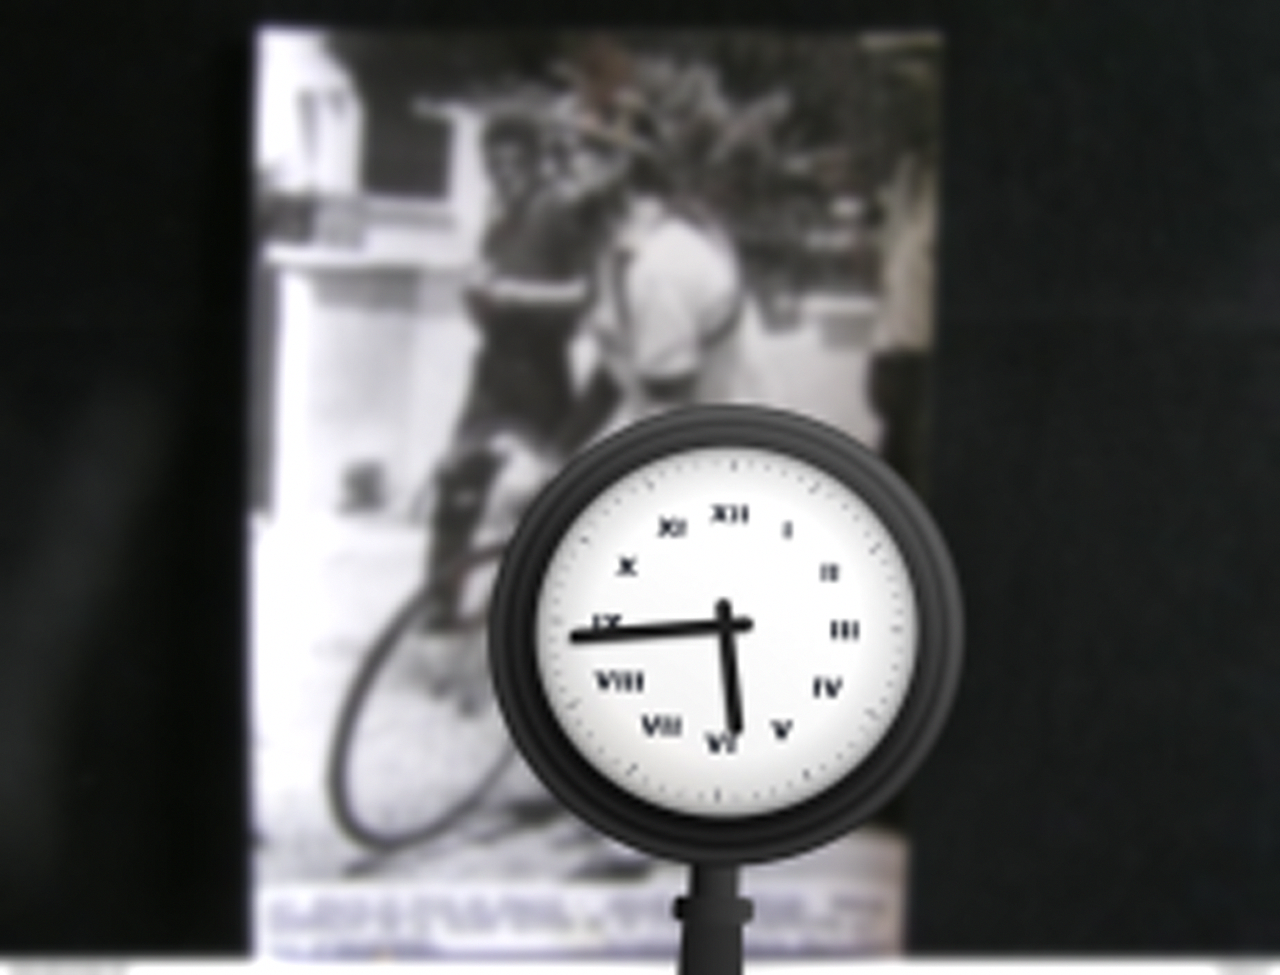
5:44
